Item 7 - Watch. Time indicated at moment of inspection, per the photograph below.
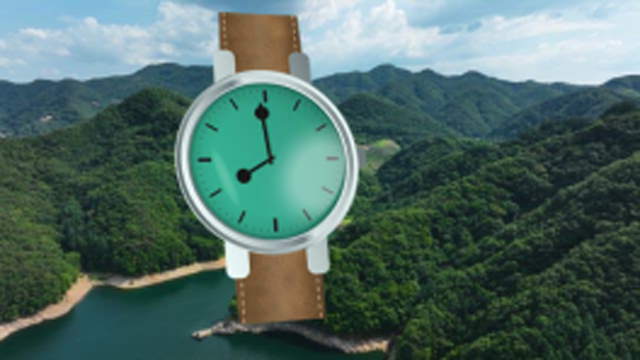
7:59
